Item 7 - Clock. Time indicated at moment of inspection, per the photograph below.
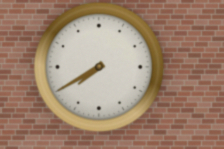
7:40
